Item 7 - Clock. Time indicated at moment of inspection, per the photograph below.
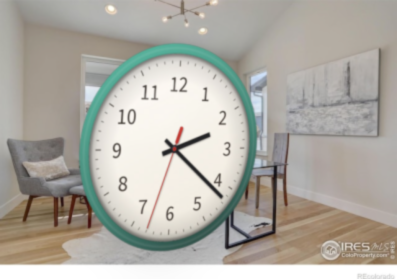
2:21:33
